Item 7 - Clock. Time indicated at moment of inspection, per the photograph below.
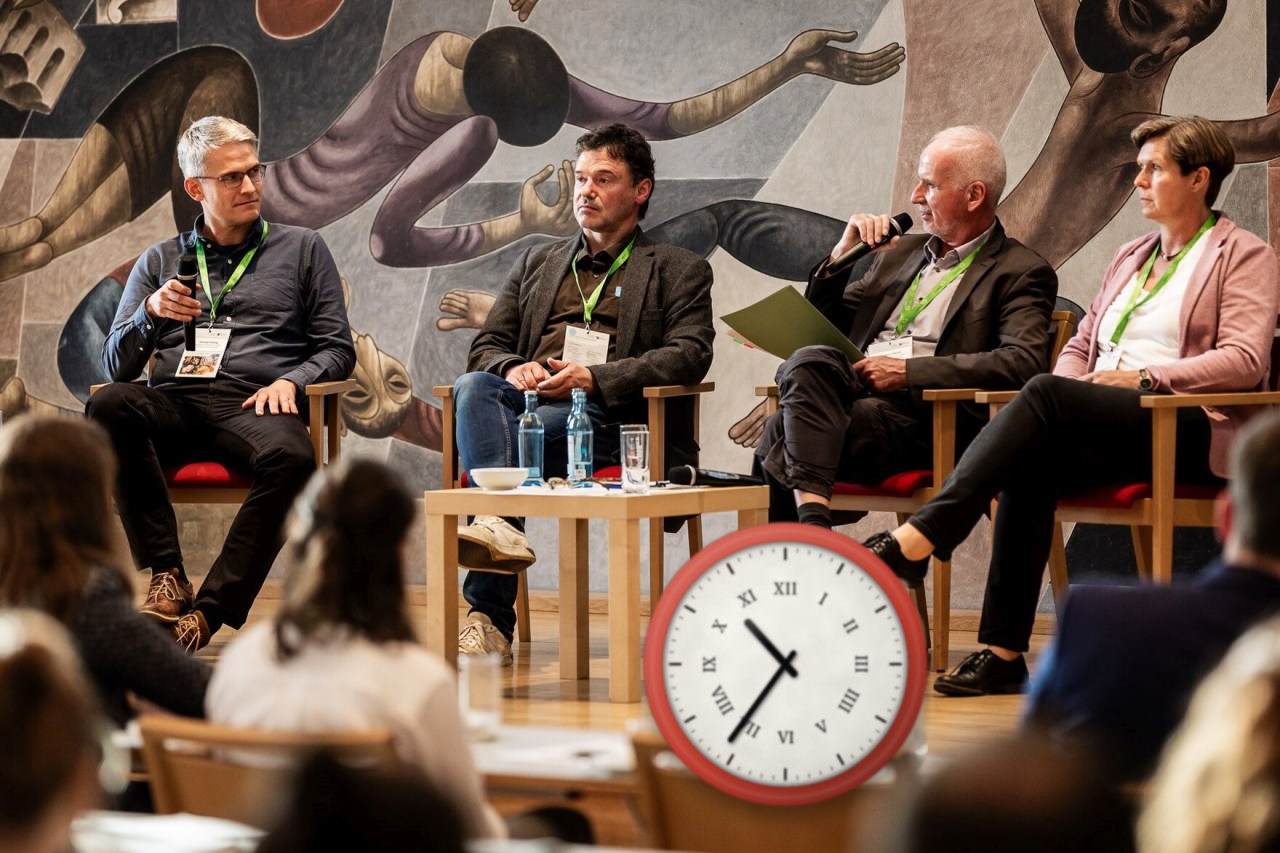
10:36
